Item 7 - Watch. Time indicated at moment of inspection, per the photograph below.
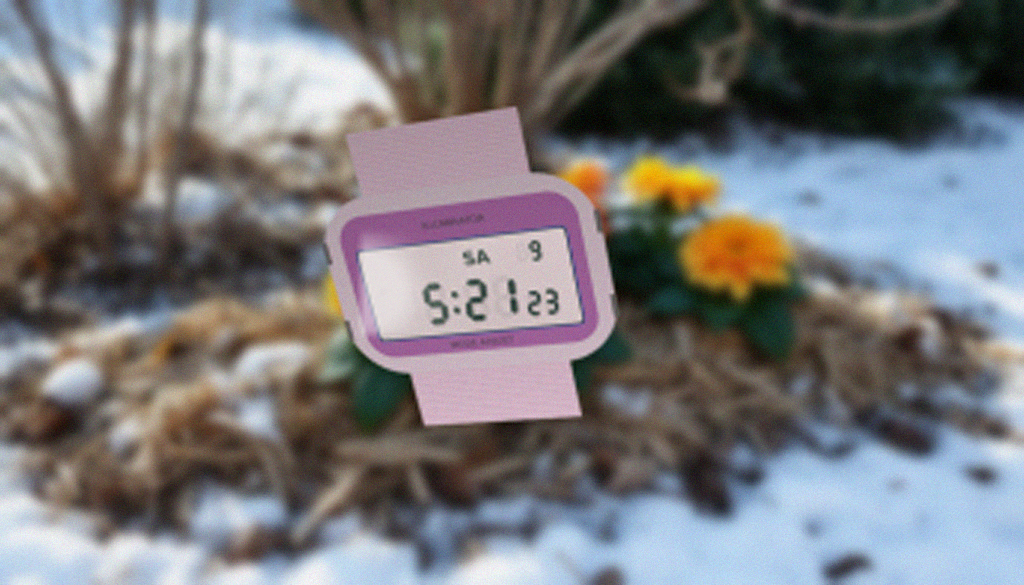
5:21:23
